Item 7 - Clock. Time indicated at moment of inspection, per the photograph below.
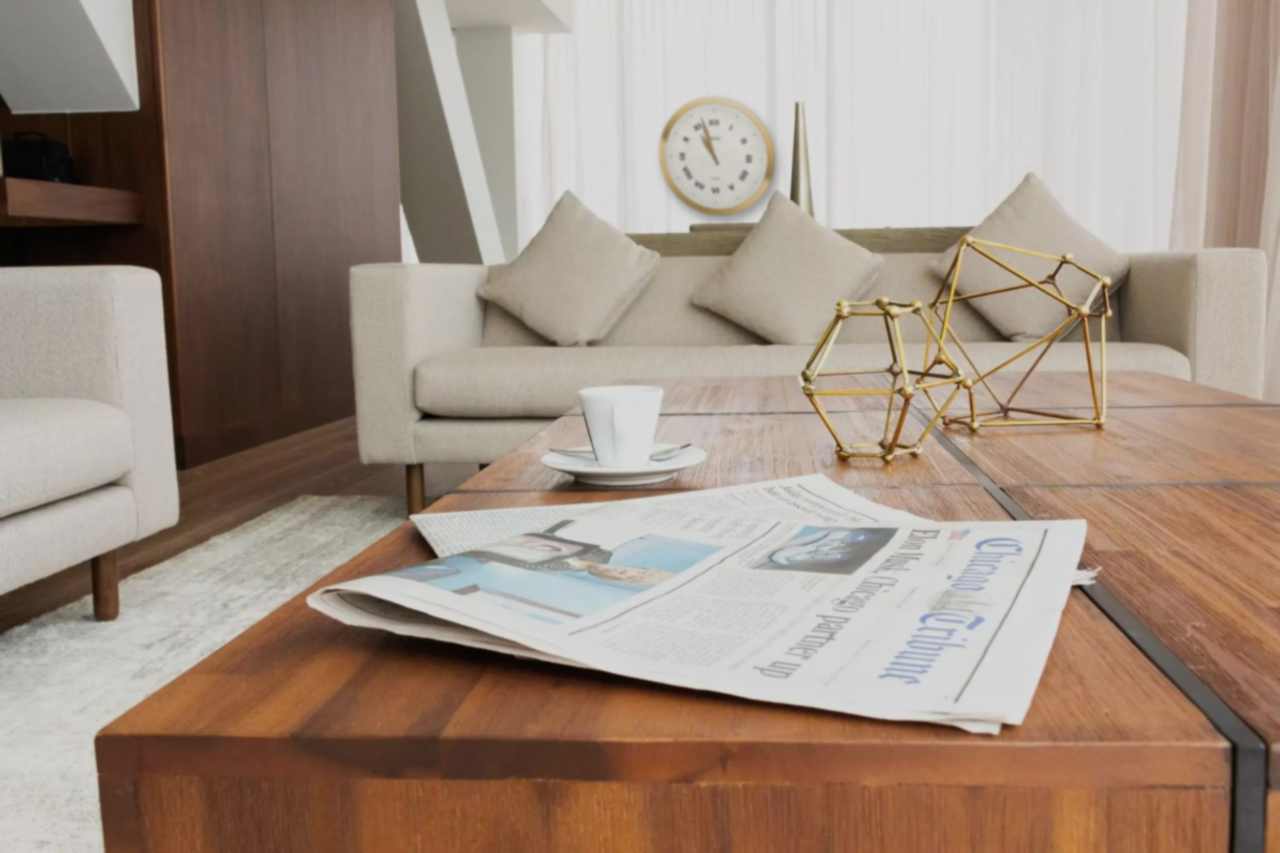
10:57
